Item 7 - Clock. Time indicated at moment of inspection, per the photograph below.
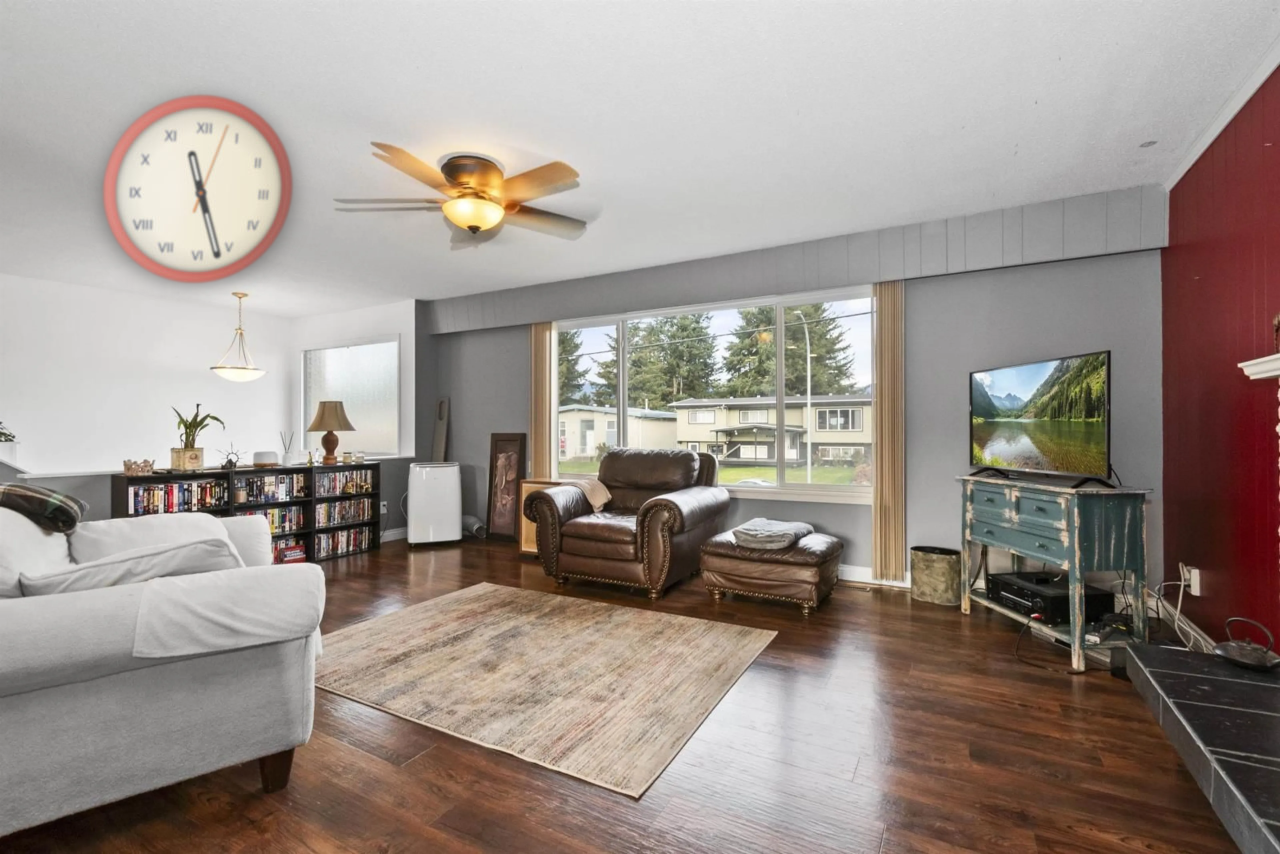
11:27:03
